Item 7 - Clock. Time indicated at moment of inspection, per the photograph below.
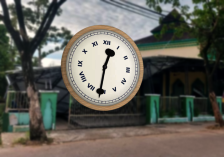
12:31
